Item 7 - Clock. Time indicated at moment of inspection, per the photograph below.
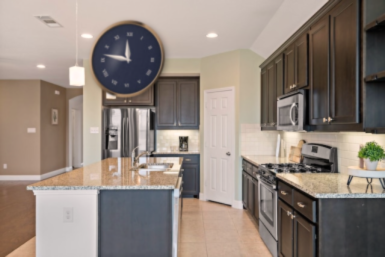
11:47
